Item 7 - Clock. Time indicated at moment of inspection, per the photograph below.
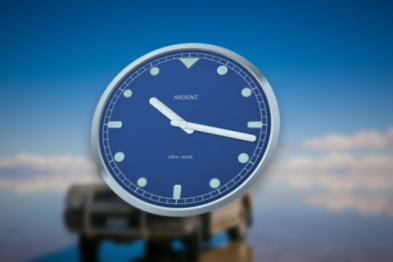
10:17
